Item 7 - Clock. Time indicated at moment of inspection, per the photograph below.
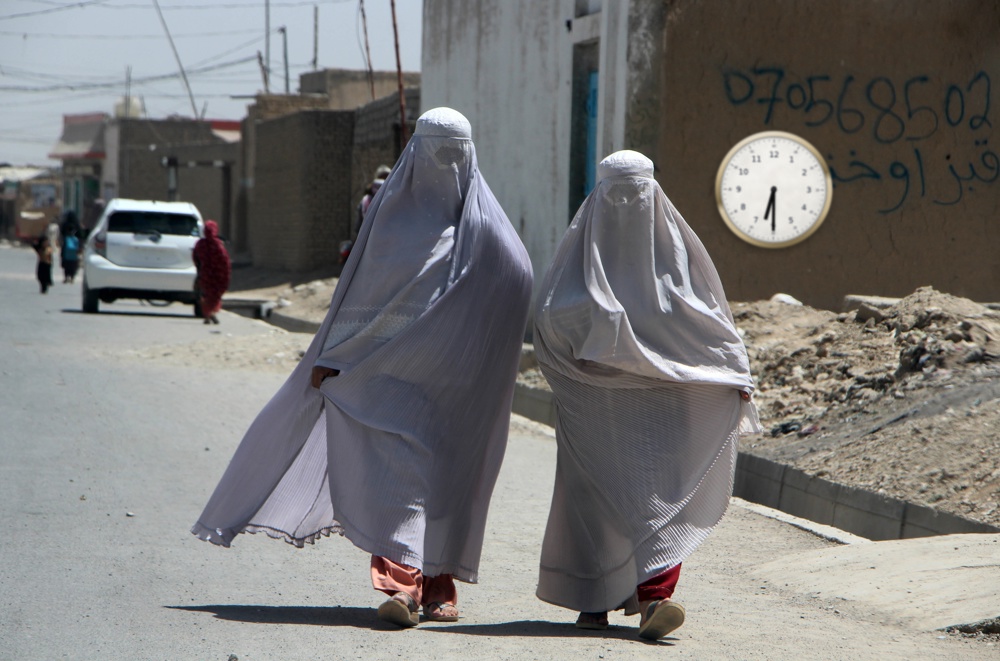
6:30
